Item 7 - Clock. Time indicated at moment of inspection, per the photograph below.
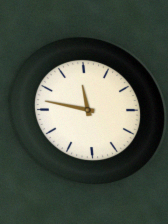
11:47
